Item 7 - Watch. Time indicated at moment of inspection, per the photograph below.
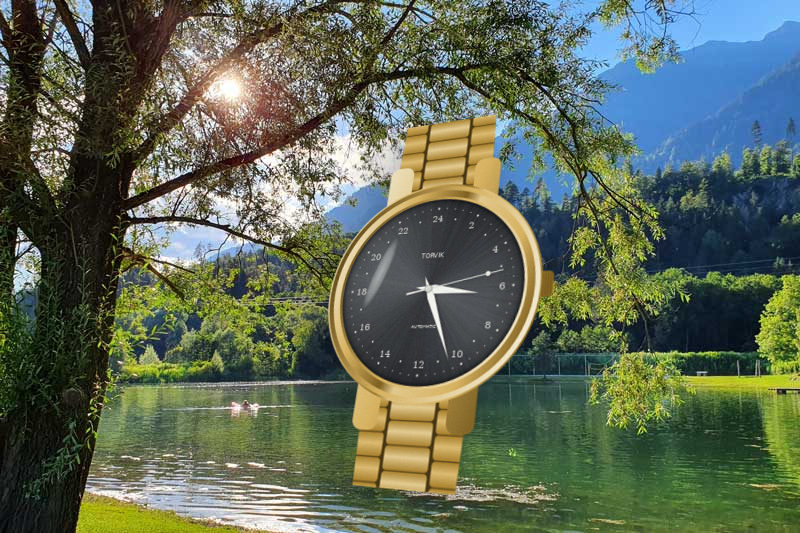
6:26:13
